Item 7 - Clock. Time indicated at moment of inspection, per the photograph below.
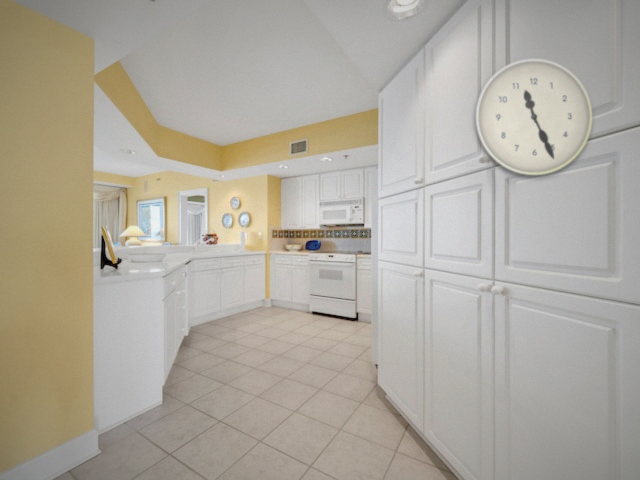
11:26
